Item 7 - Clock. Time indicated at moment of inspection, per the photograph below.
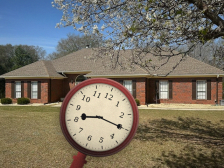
8:15
